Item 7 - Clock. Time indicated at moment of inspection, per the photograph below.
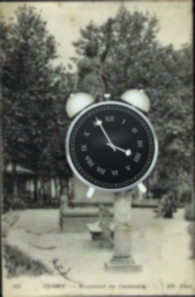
3:56
